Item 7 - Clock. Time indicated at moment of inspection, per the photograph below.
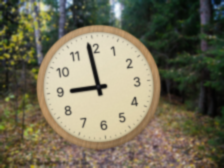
8:59
